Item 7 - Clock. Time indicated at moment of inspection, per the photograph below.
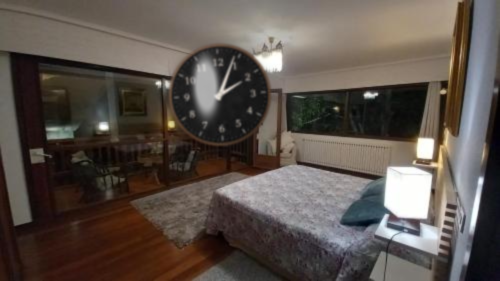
2:04
